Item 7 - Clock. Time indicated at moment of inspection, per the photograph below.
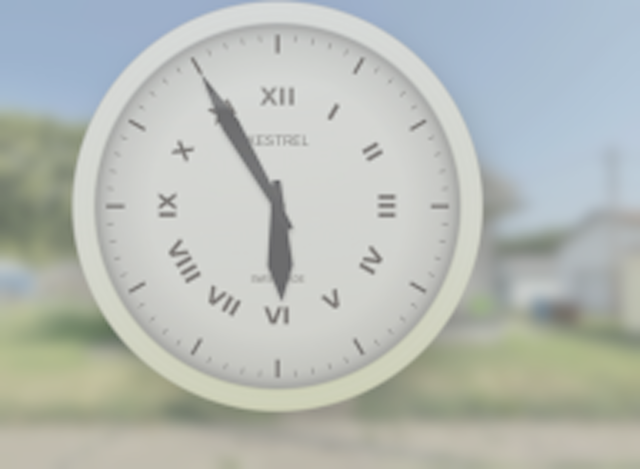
5:55
